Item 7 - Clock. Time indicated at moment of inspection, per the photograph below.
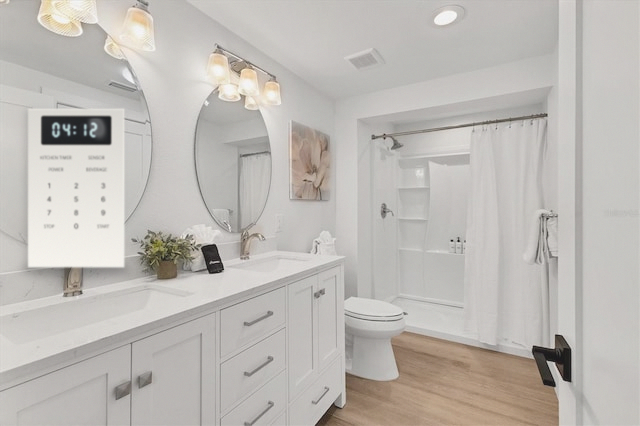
4:12
